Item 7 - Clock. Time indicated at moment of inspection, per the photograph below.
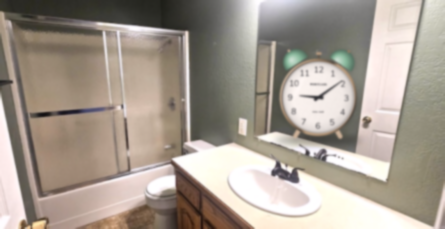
9:09
